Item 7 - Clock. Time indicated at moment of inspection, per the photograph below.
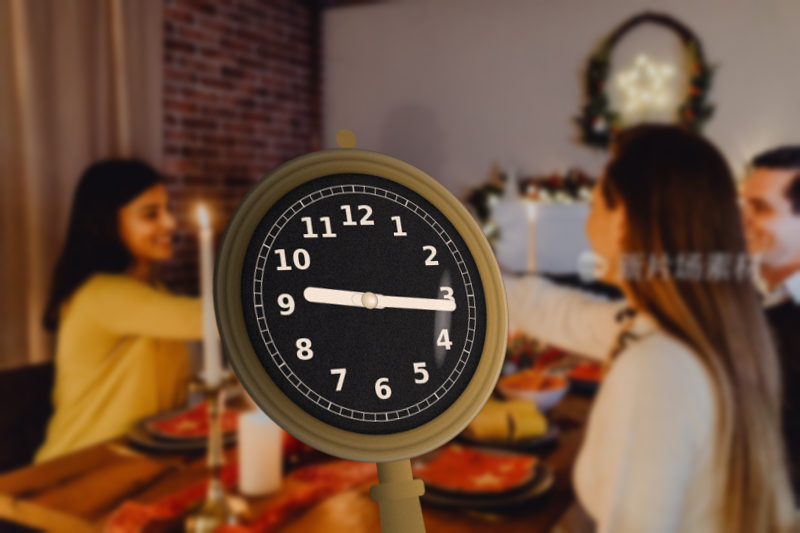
9:16
